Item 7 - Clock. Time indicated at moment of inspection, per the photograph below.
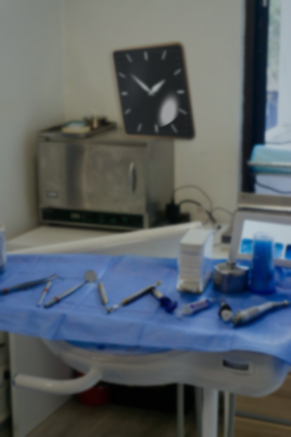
1:52
